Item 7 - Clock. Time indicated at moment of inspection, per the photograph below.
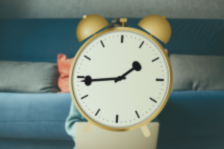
1:44
